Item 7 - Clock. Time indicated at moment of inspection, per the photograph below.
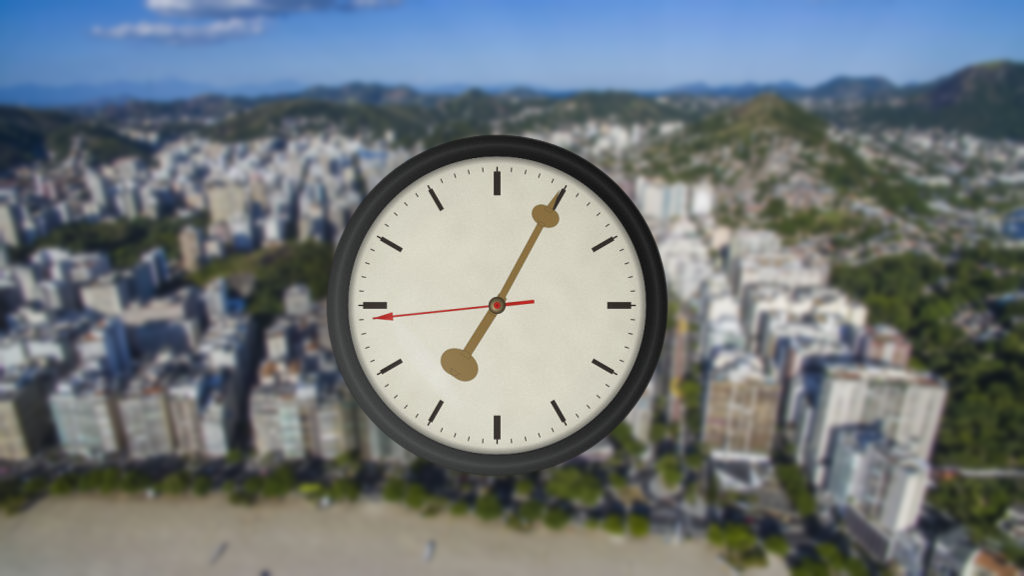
7:04:44
